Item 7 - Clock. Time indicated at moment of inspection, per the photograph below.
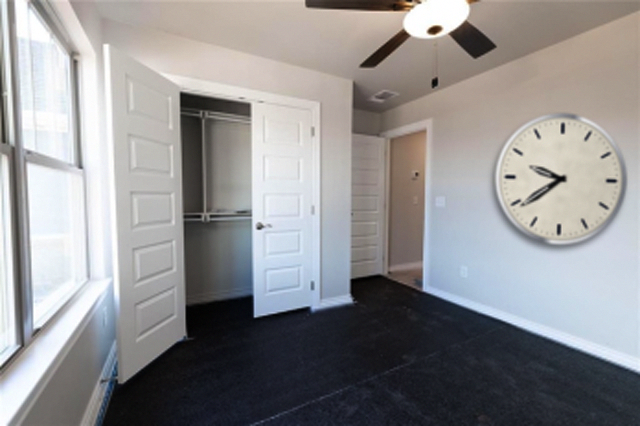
9:39
